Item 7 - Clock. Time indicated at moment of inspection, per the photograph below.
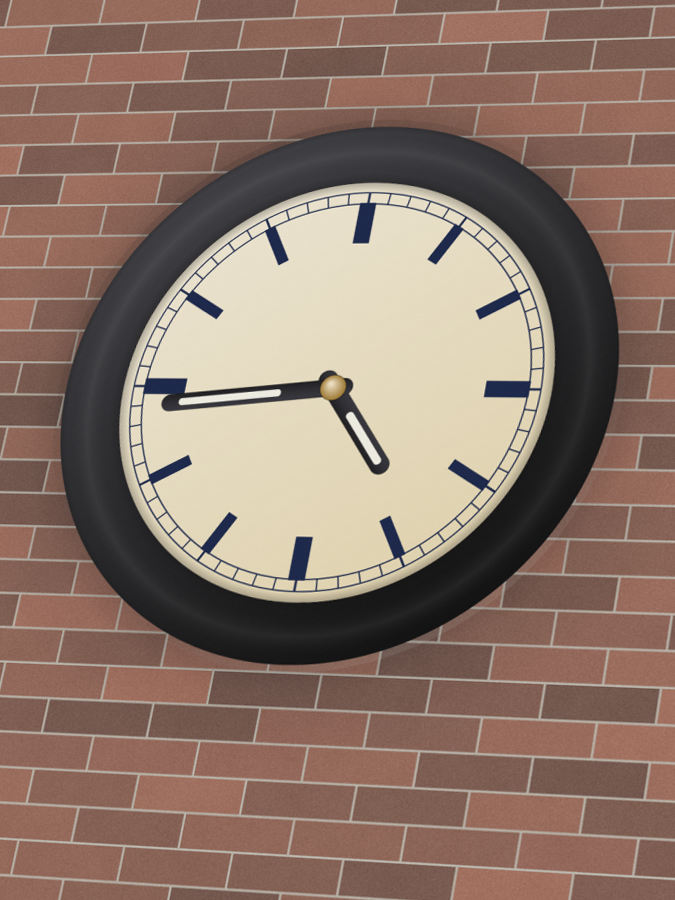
4:44
